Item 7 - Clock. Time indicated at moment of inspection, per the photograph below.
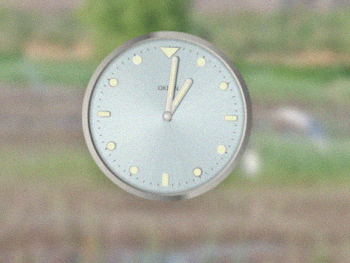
1:01
